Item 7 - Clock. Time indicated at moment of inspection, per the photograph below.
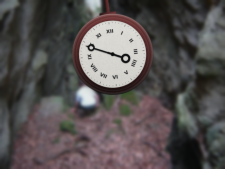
3:49
